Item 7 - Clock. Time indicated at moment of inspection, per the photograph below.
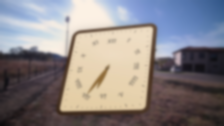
6:35
